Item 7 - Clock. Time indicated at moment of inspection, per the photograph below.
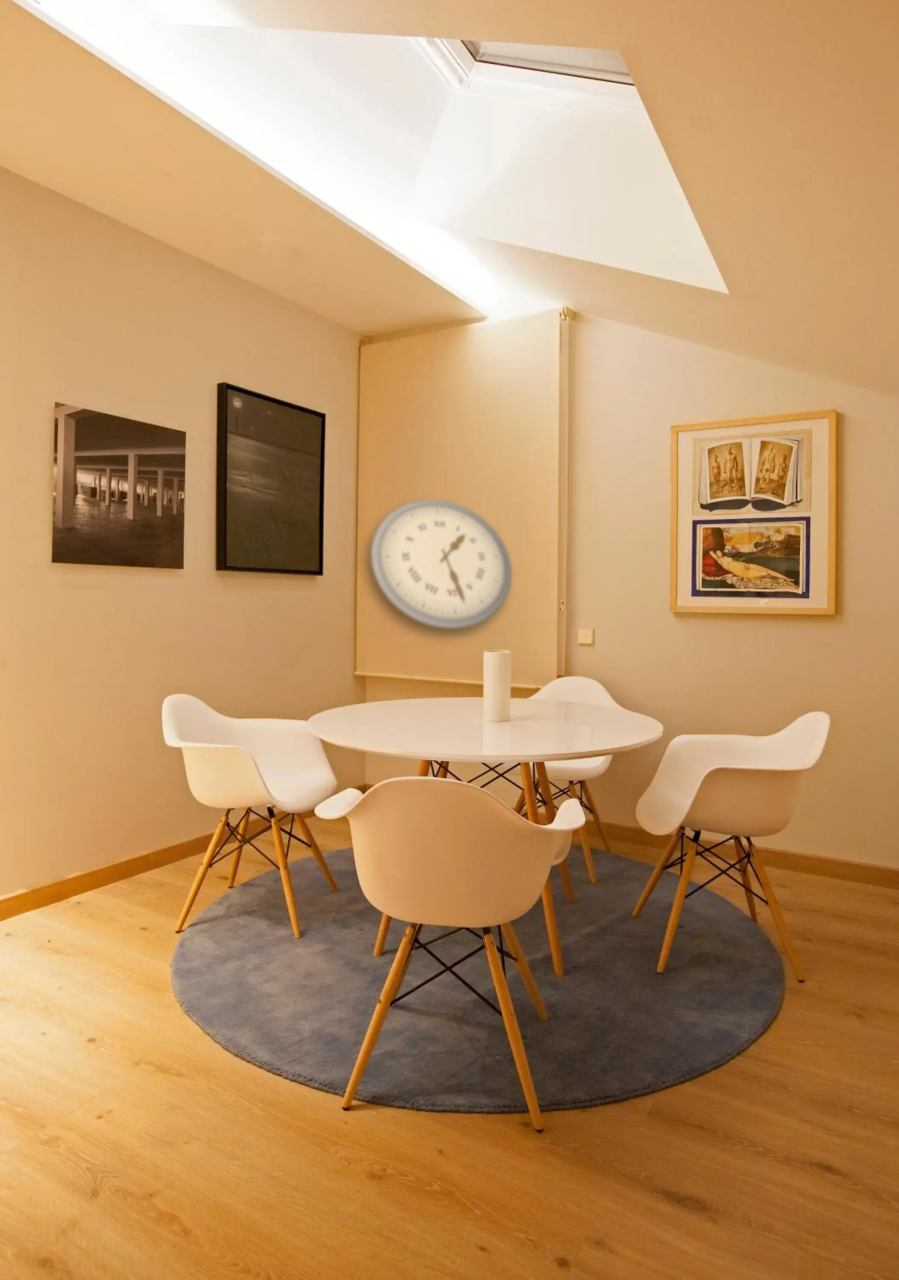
1:28
